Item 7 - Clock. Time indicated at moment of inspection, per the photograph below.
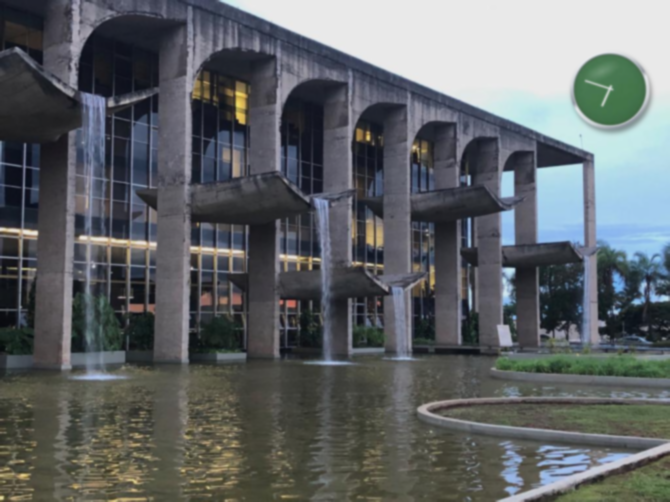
6:48
